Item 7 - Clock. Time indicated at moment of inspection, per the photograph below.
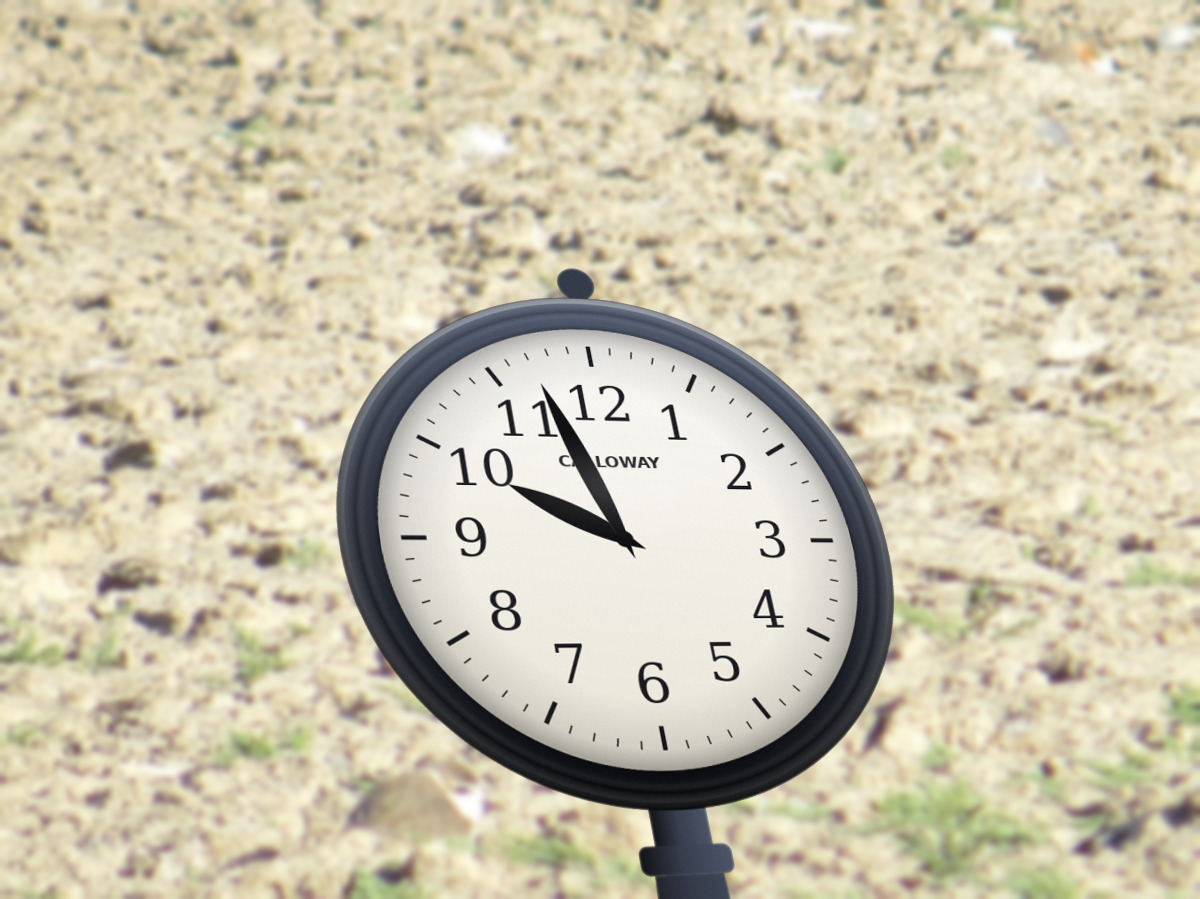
9:57
